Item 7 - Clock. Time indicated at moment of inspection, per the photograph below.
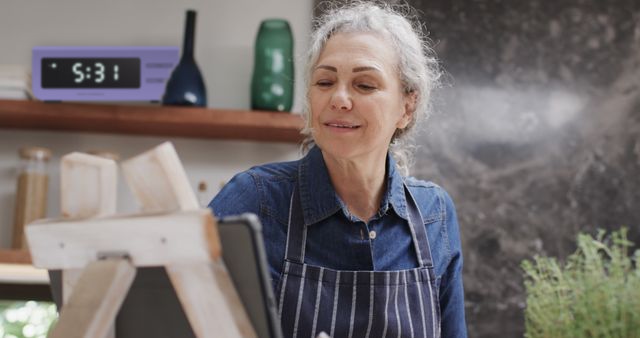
5:31
